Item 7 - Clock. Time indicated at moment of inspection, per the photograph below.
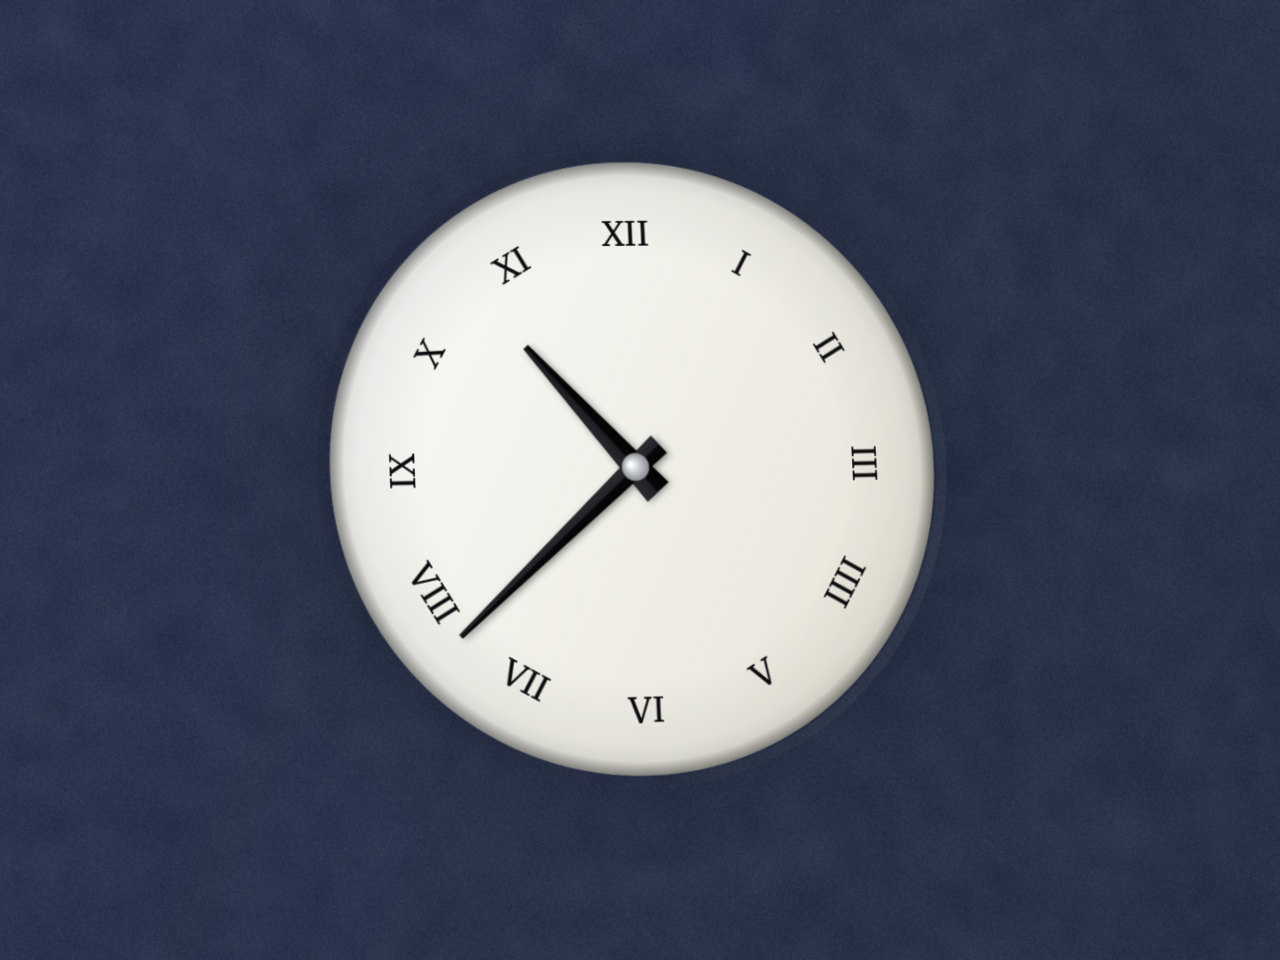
10:38
